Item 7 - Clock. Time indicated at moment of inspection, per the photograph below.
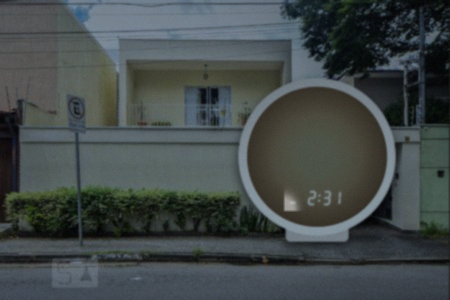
2:31
